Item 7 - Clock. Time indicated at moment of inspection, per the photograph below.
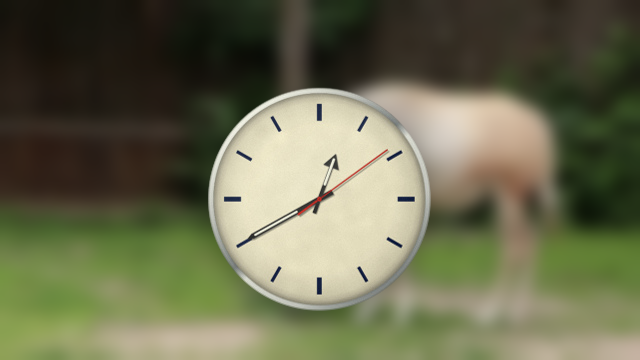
12:40:09
